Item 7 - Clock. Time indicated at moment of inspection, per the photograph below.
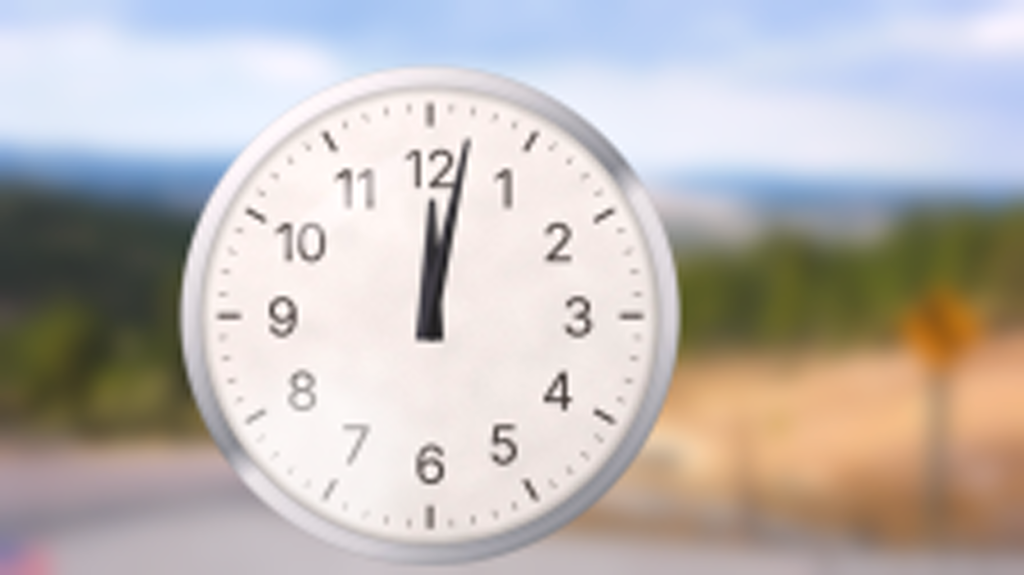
12:02
